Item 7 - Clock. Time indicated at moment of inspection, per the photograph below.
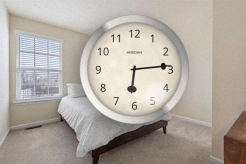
6:14
